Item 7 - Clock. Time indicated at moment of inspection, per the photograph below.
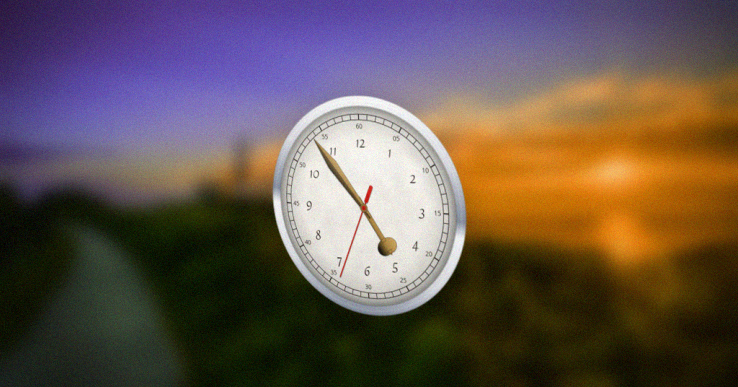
4:53:34
